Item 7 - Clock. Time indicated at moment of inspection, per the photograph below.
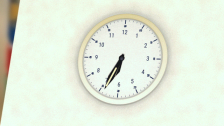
6:34
